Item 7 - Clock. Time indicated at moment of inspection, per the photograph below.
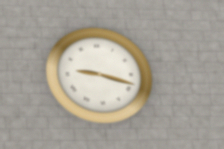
9:18
